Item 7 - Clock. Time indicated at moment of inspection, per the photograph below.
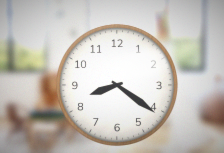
8:21
